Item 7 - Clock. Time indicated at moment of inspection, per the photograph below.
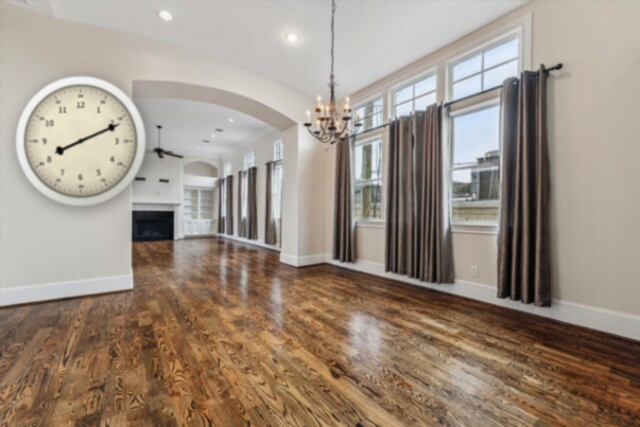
8:11
